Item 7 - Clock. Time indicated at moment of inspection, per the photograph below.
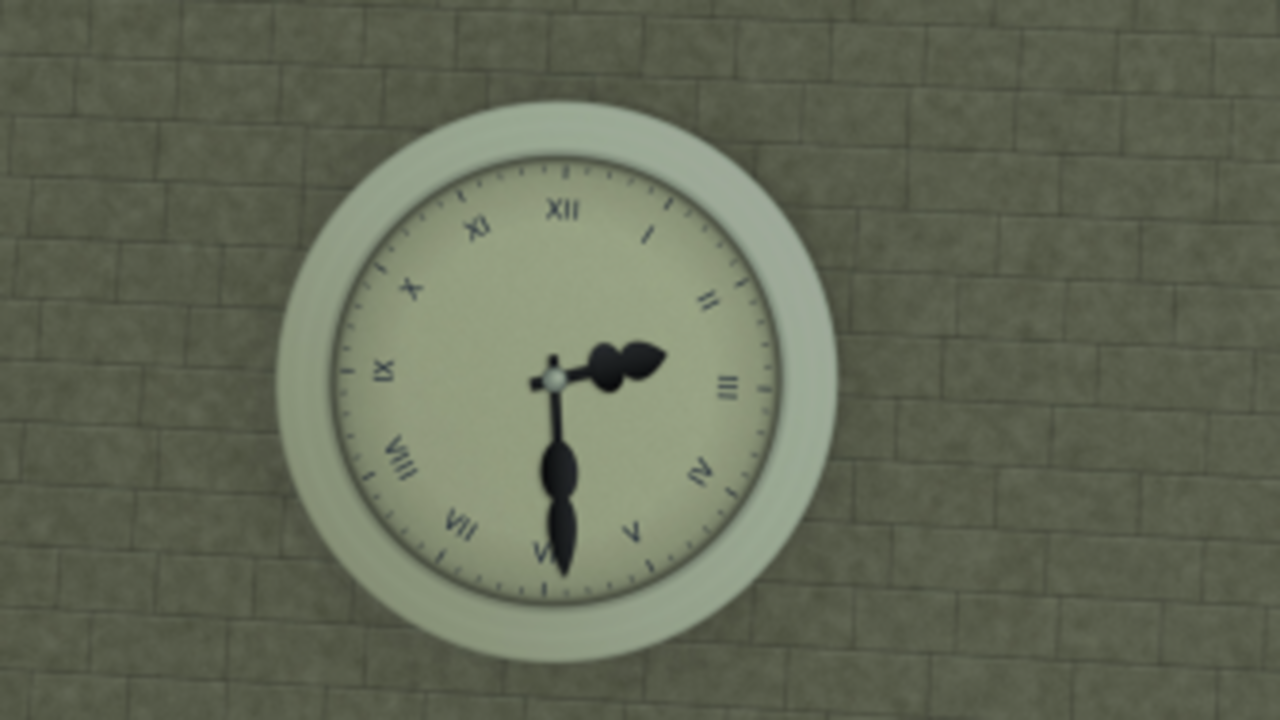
2:29
